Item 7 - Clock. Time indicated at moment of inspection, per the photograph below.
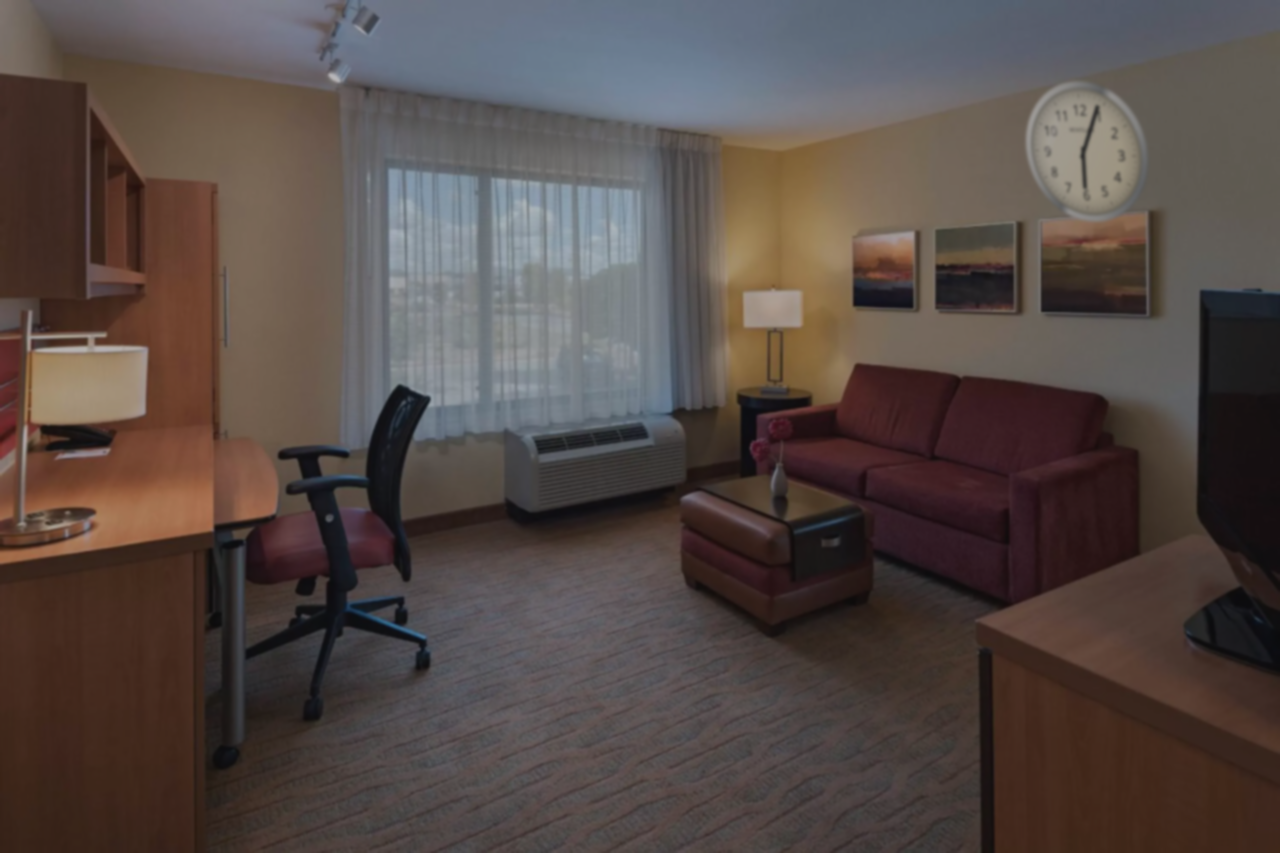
6:04
